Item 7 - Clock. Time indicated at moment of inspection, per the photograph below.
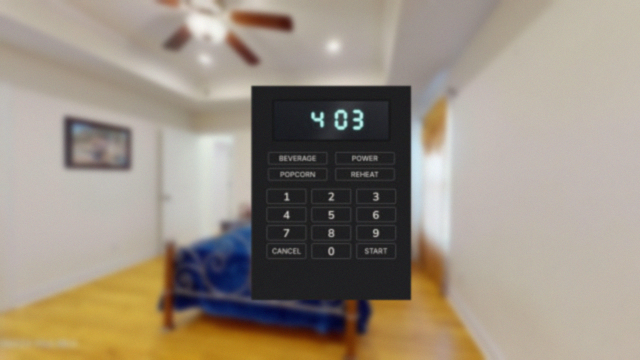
4:03
